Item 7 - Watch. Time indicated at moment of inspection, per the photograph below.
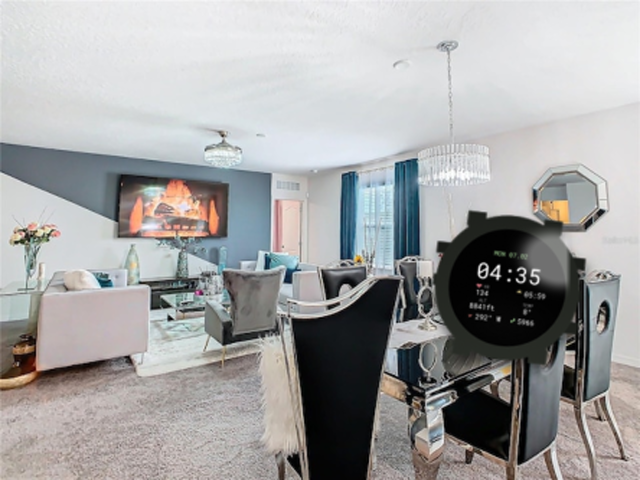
4:35
